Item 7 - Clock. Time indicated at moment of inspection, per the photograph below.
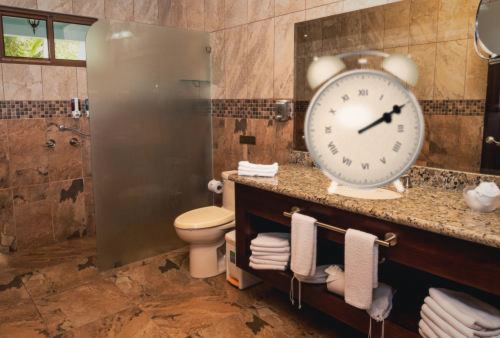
2:10
